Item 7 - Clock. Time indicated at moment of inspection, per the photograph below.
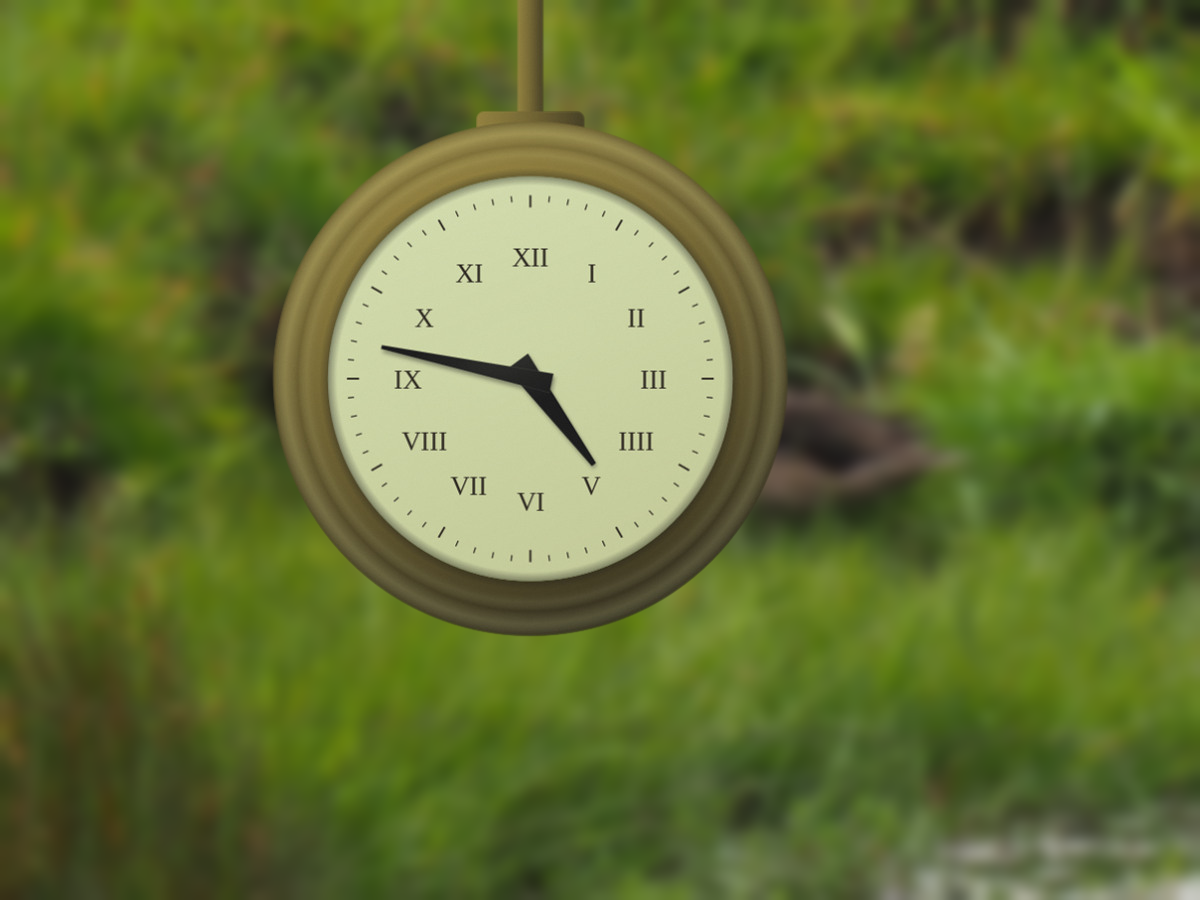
4:47
